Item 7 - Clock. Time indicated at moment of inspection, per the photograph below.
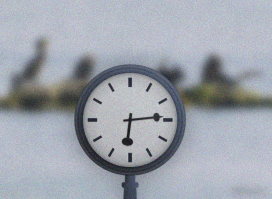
6:14
